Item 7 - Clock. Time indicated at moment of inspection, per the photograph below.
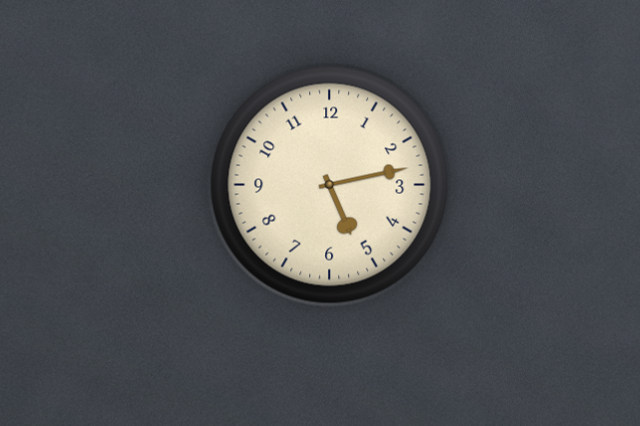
5:13
